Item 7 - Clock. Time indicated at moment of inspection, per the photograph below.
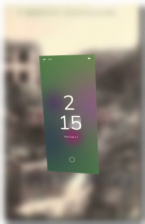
2:15
